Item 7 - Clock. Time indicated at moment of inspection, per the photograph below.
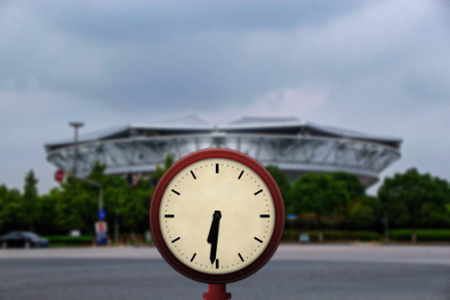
6:31
